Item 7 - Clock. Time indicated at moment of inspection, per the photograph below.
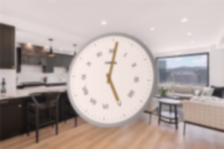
5:01
